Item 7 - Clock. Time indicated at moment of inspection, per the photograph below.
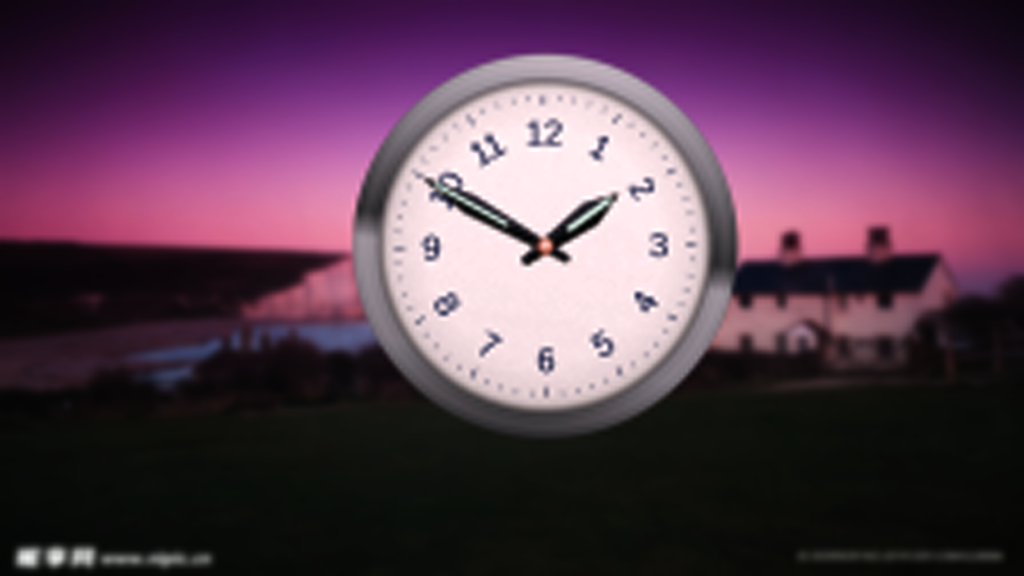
1:50
